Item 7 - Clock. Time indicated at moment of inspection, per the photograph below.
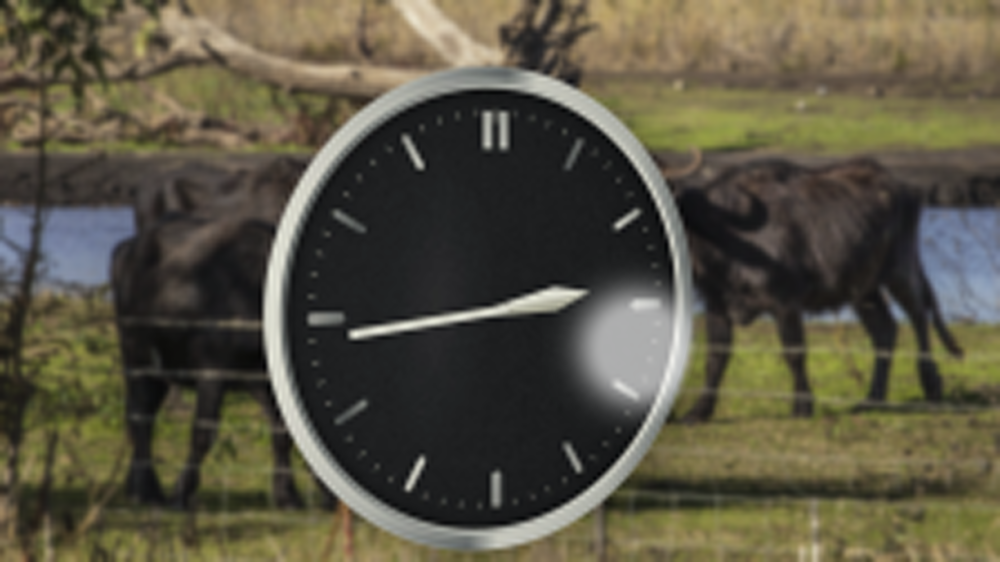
2:44
